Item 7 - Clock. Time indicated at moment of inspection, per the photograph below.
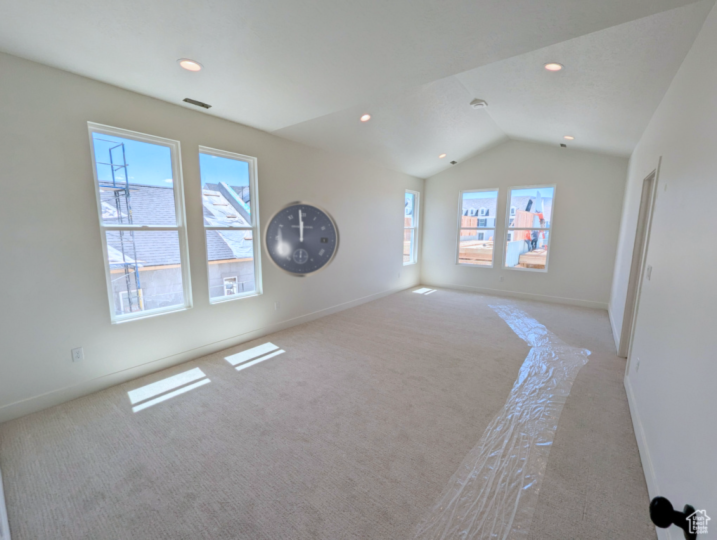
11:59
